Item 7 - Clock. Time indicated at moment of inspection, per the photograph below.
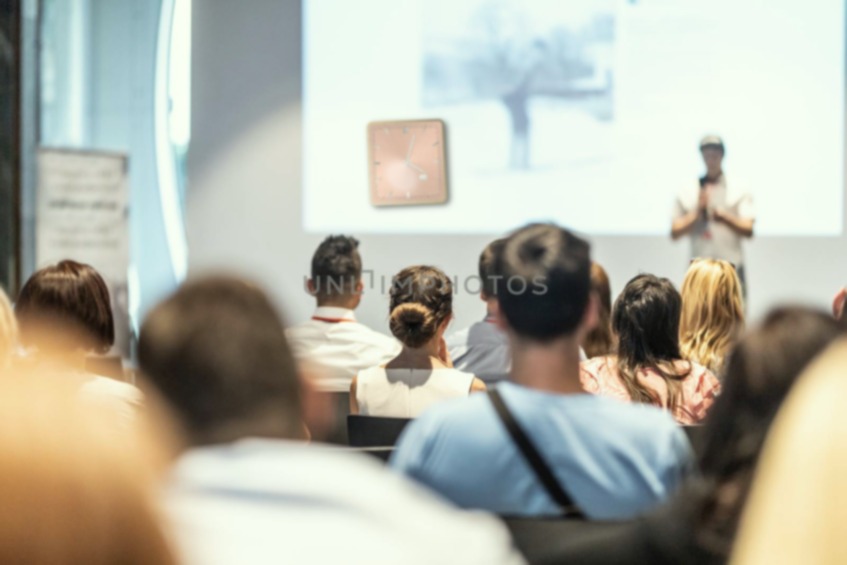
4:03
